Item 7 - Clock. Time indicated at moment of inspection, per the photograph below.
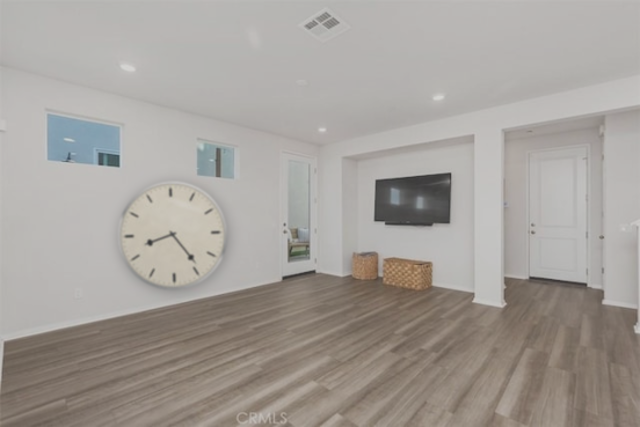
8:24
